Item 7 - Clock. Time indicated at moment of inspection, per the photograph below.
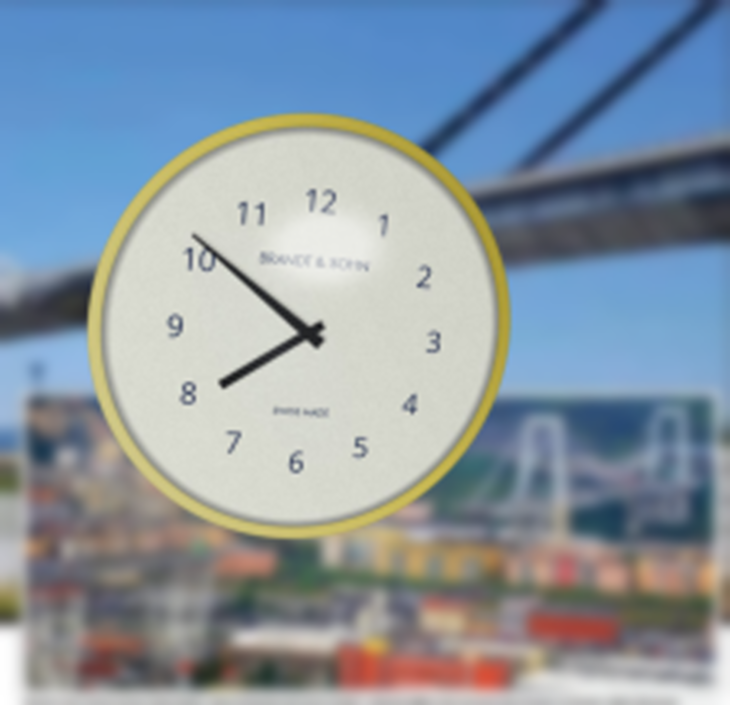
7:51
